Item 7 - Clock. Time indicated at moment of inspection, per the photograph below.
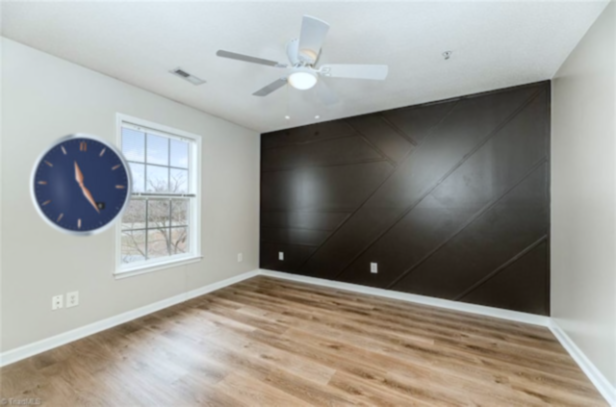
11:24
